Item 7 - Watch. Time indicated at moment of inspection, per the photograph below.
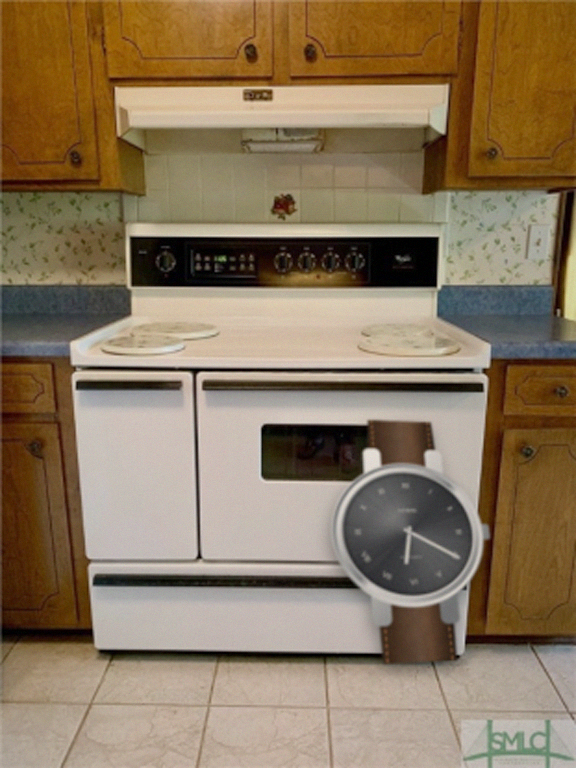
6:20
